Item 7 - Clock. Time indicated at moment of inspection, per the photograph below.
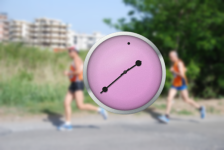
1:37
